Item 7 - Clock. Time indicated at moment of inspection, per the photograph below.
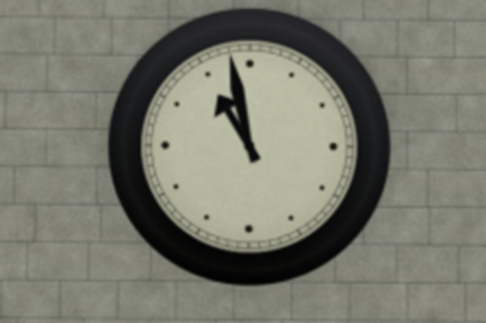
10:58
